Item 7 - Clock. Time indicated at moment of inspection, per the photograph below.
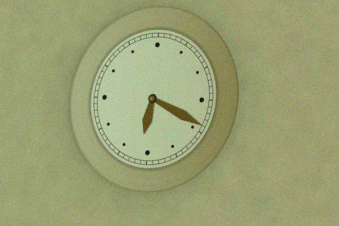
6:19
